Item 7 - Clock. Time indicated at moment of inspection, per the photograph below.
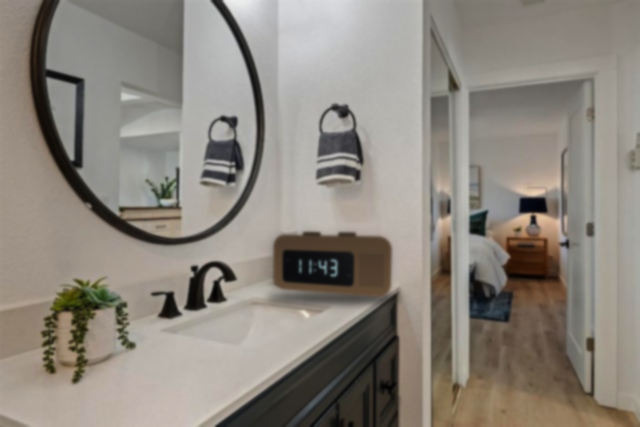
11:43
